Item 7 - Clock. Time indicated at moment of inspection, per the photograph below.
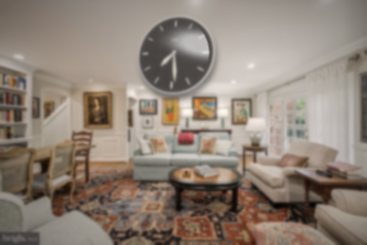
7:29
